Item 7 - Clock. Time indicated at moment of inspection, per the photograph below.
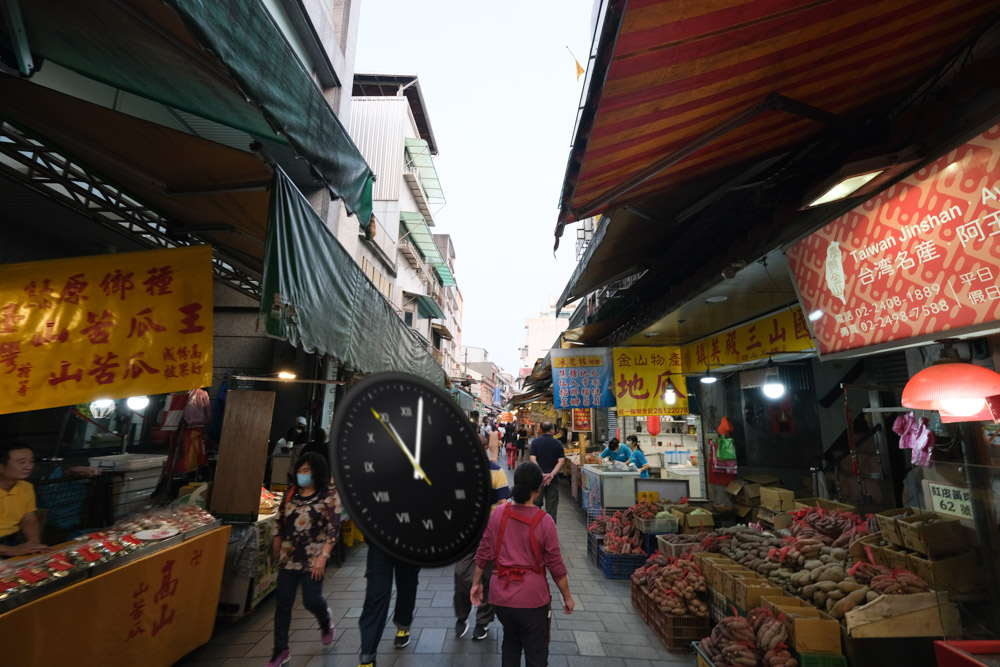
11:02:54
